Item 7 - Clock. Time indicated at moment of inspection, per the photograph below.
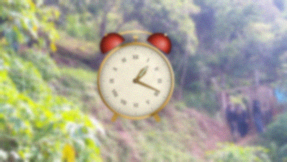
1:19
